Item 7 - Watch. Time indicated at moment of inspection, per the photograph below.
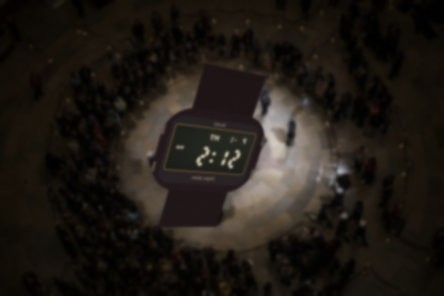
2:12
